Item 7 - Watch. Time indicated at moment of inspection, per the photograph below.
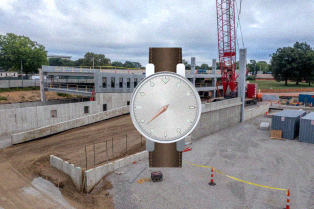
7:38
